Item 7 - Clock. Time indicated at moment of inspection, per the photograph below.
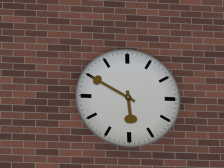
5:50
